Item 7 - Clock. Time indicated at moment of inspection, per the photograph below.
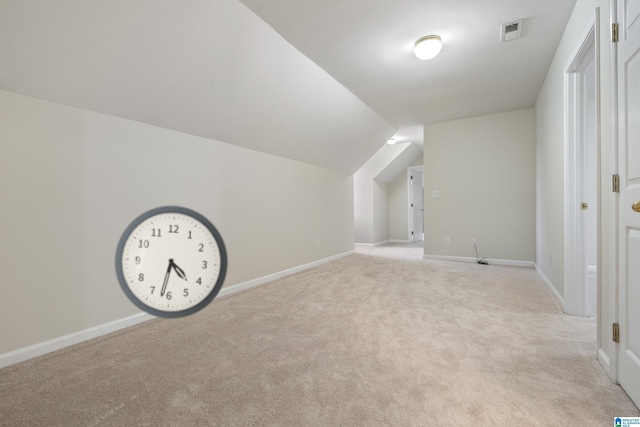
4:32
